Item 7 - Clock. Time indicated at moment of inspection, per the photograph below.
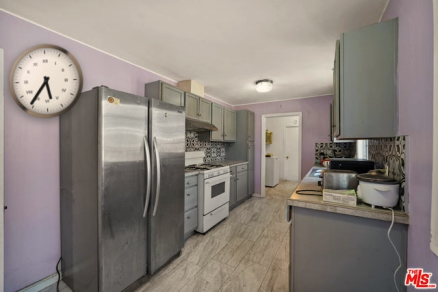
5:36
